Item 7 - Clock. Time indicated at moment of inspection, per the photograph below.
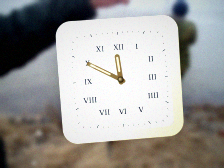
11:50
